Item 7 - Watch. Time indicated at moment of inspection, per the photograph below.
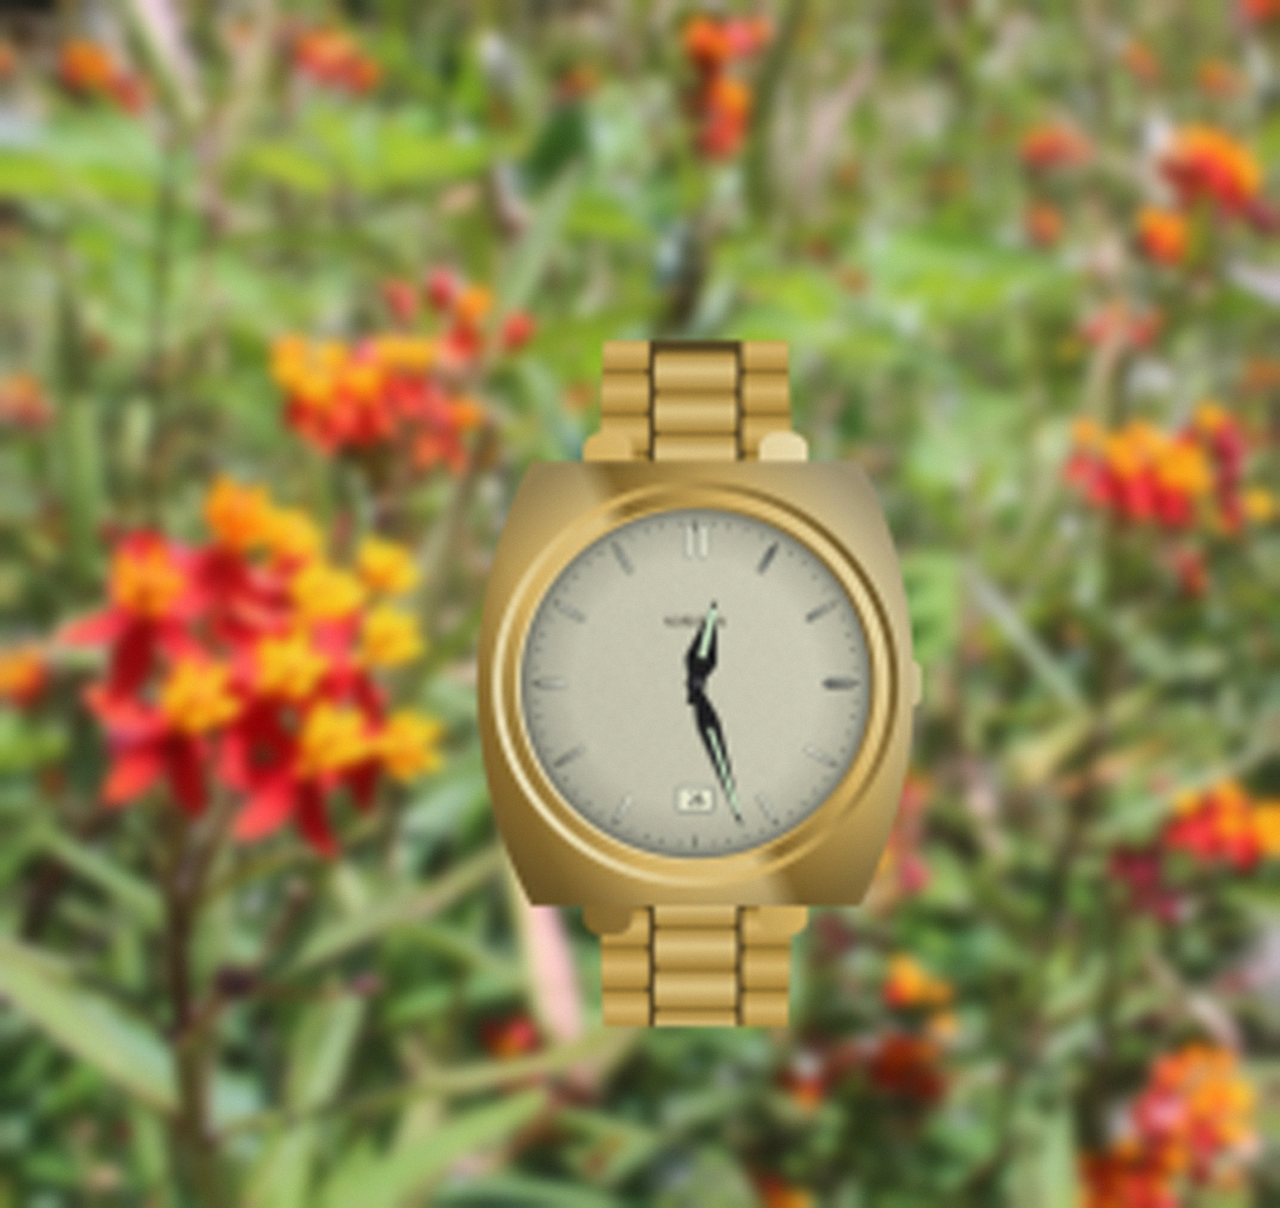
12:27
